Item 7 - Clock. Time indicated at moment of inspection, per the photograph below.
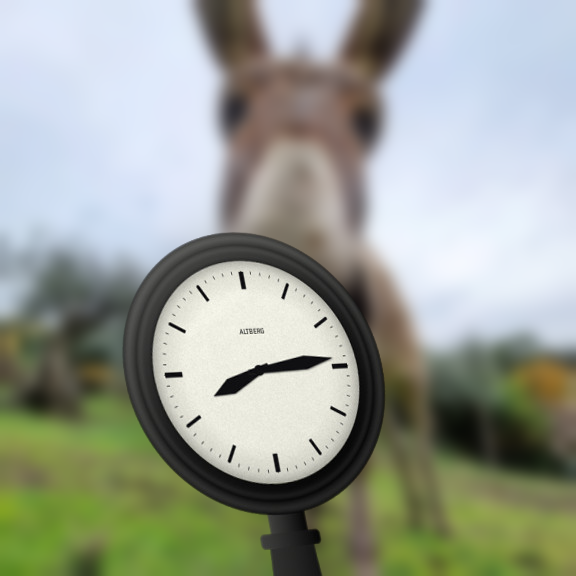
8:14
